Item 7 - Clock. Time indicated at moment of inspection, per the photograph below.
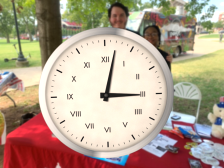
3:02
